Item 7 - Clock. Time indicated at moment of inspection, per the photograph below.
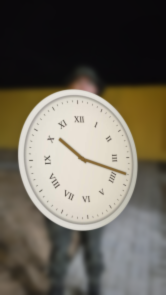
10:18
